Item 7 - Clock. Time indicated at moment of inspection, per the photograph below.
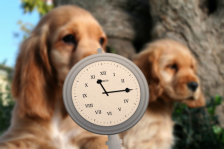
11:15
